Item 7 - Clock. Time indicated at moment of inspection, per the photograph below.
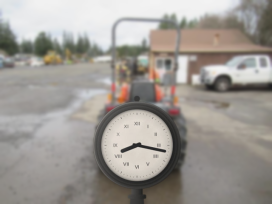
8:17
